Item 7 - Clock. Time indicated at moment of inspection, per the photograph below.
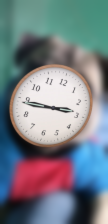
2:44
